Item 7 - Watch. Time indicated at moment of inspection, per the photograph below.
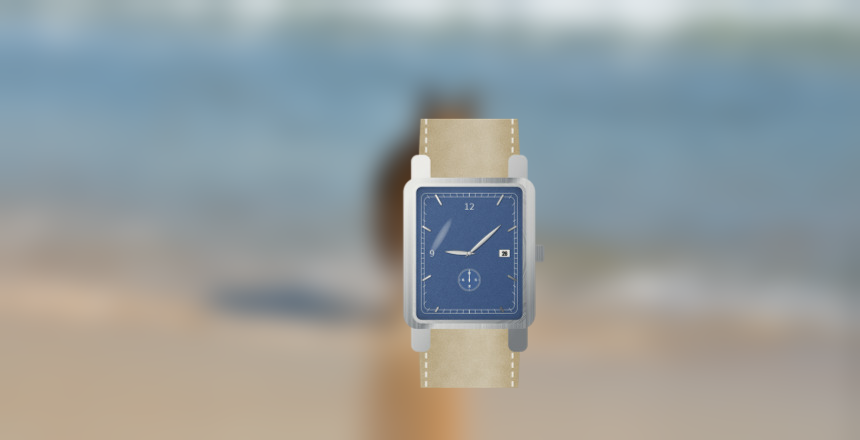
9:08
